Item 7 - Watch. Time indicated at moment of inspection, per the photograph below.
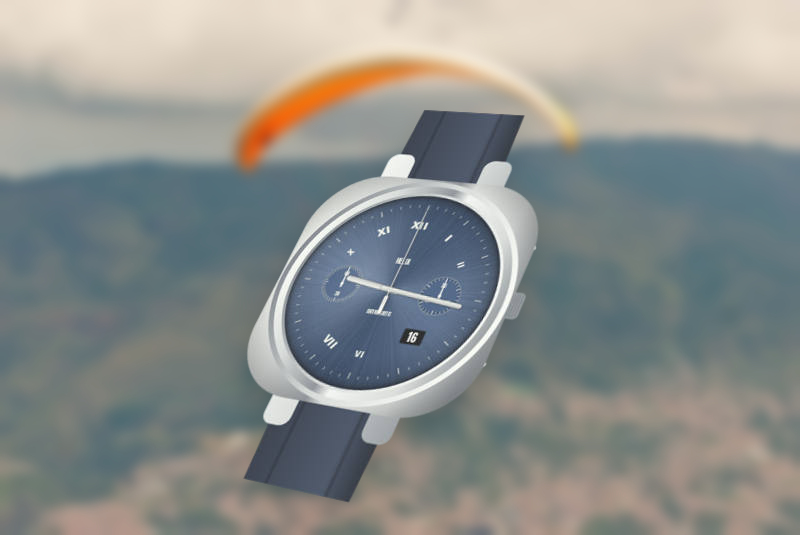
9:16
